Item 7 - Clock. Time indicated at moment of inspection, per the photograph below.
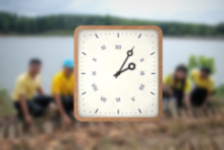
2:05
